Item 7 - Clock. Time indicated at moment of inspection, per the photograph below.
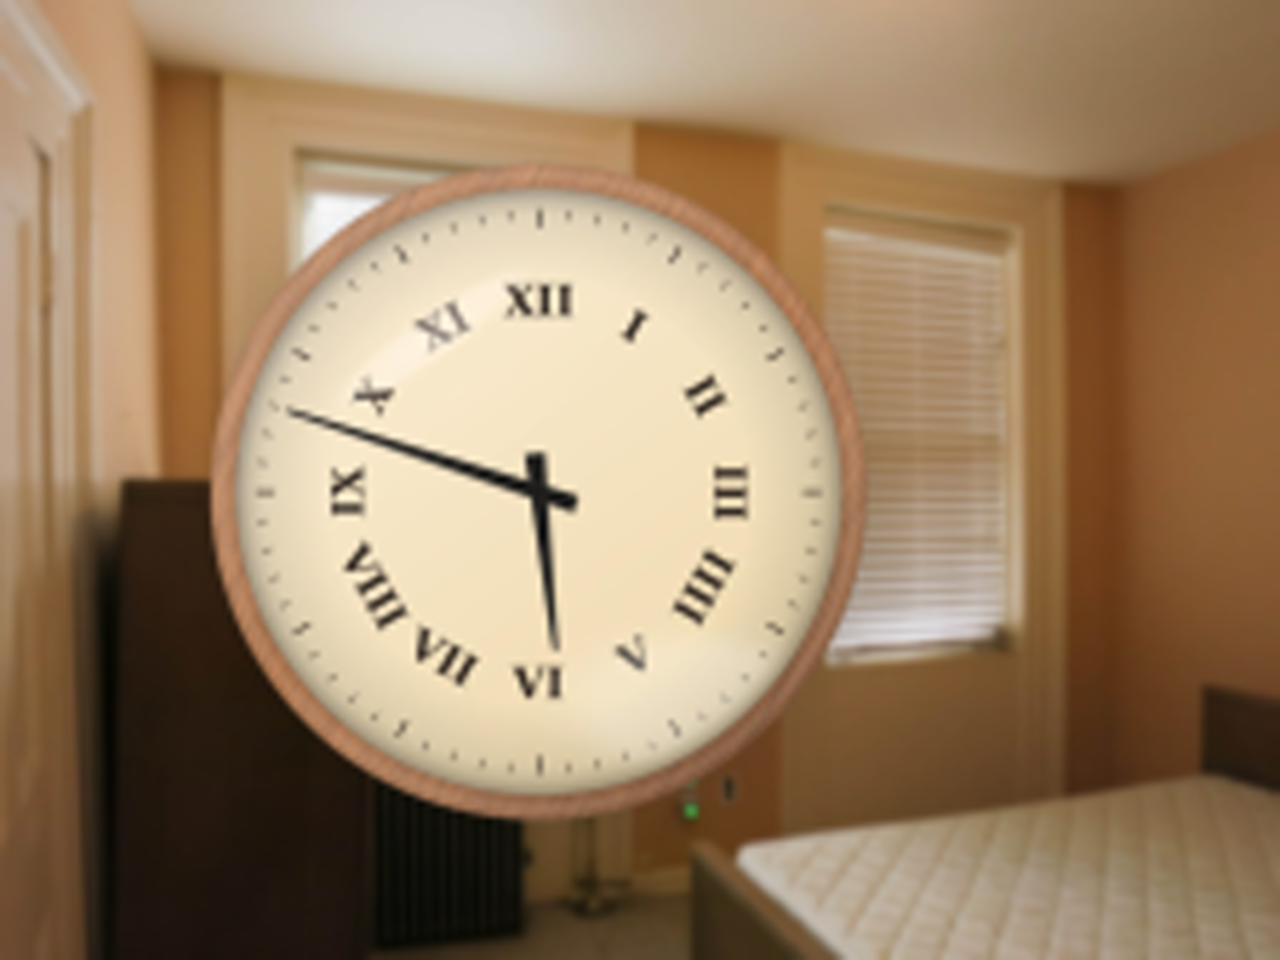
5:48
